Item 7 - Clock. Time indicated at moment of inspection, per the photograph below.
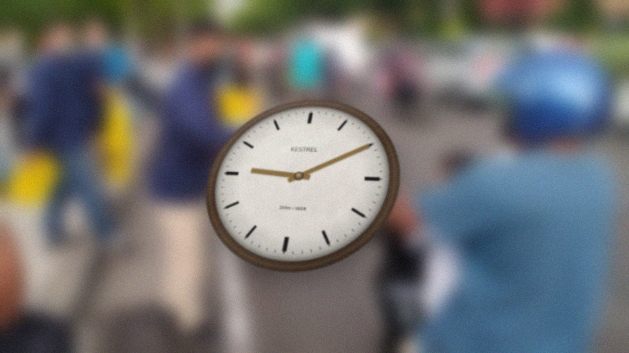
9:10
